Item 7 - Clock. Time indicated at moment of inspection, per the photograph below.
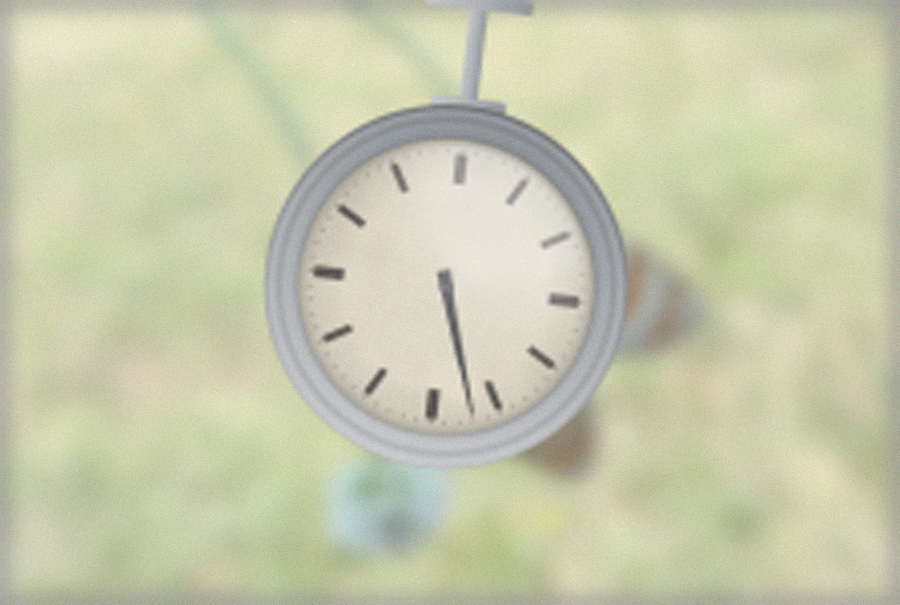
5:27
